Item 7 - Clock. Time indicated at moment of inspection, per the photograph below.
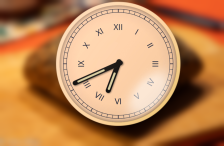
6:41
